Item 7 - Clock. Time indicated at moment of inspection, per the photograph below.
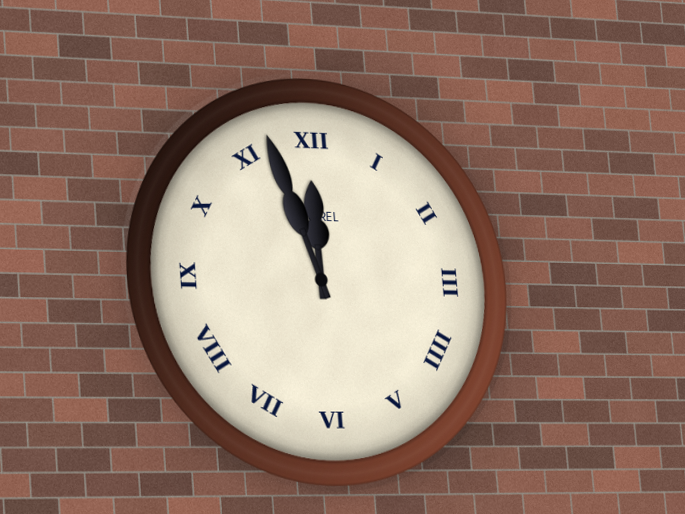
11:57
